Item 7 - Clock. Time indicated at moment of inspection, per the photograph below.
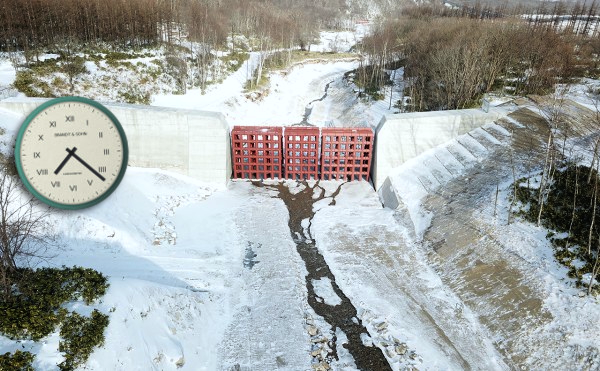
7:22
